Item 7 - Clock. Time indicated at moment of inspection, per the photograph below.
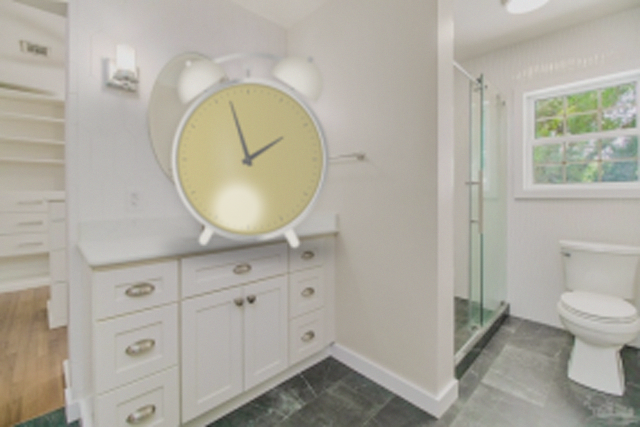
1:57
